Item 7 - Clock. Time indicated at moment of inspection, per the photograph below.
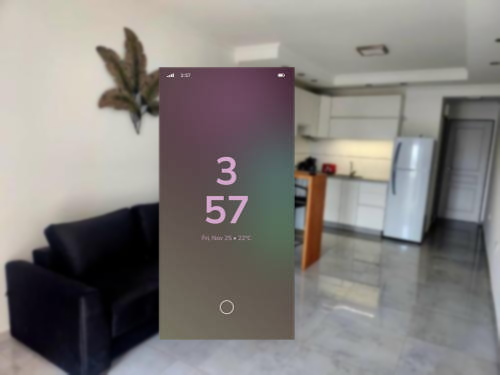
3:57
